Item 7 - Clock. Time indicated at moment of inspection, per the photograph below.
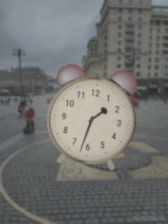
1:32
